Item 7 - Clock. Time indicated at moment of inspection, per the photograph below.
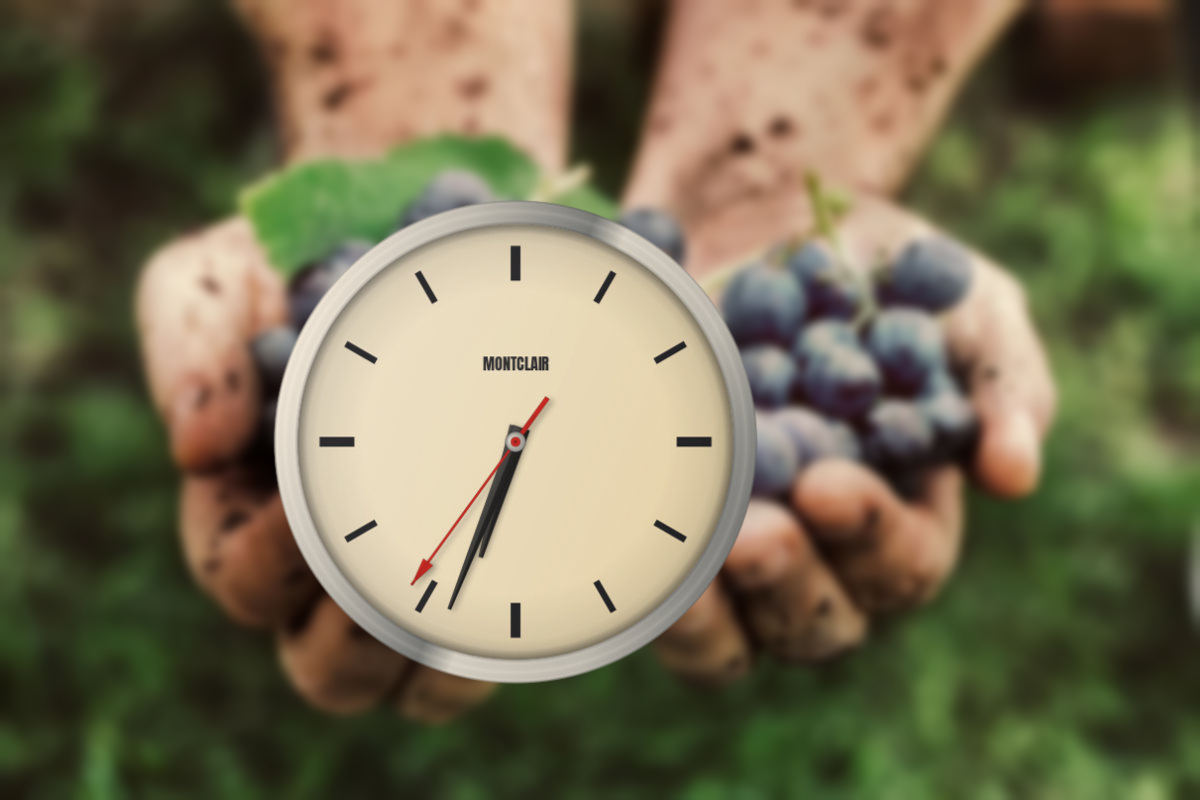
6:33:36
